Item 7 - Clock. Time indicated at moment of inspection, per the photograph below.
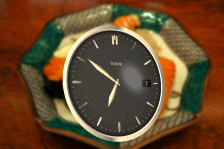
6:51
